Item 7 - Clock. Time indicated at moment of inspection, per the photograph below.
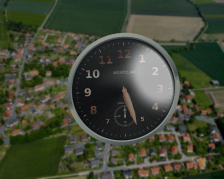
5:27
